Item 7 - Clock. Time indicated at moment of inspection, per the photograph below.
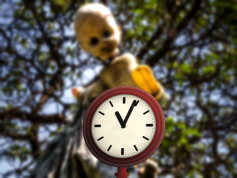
11:04
